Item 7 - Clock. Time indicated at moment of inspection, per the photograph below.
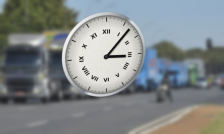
3:07
